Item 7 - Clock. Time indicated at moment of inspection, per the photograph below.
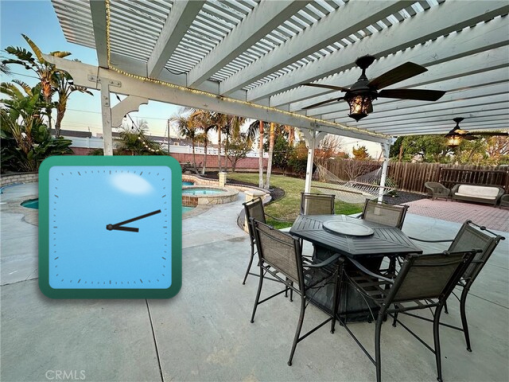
3:12
